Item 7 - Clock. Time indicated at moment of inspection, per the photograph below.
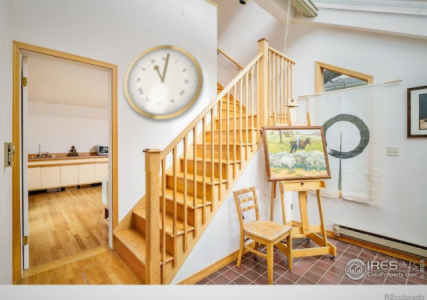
11:01
